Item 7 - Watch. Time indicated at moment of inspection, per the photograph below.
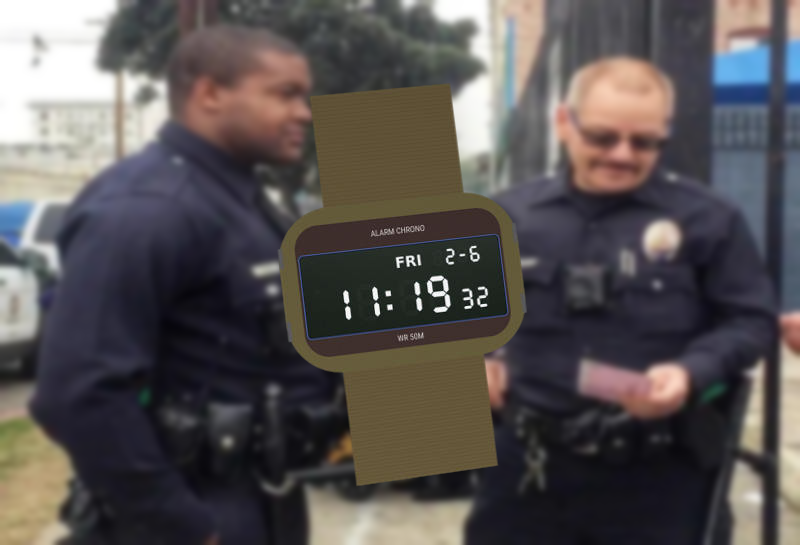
11:19:32
